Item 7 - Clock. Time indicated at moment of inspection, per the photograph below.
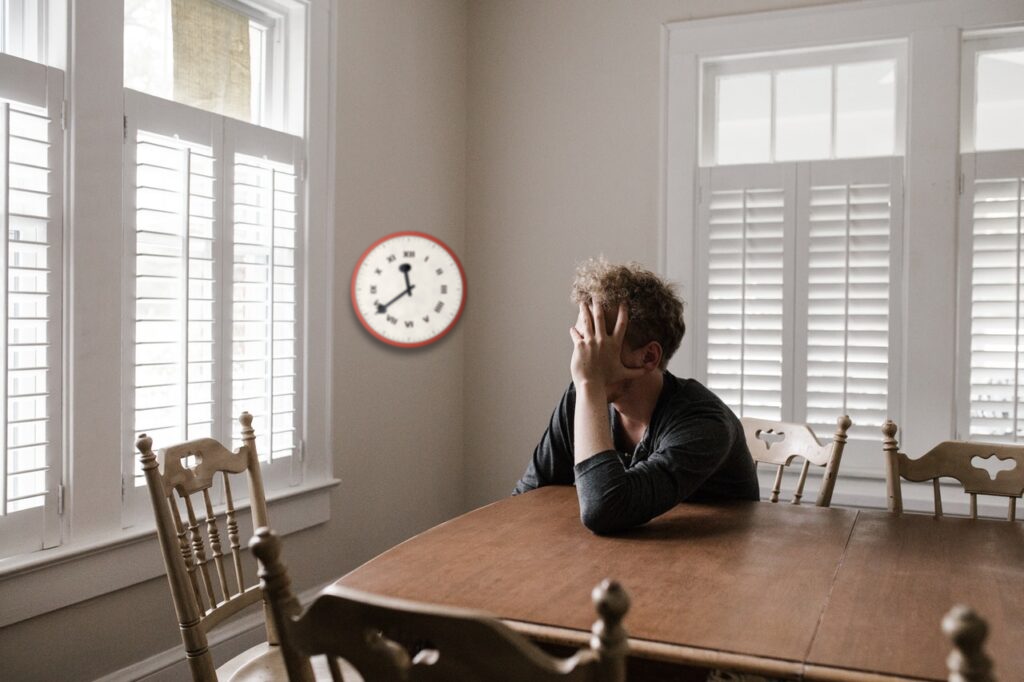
11:39
